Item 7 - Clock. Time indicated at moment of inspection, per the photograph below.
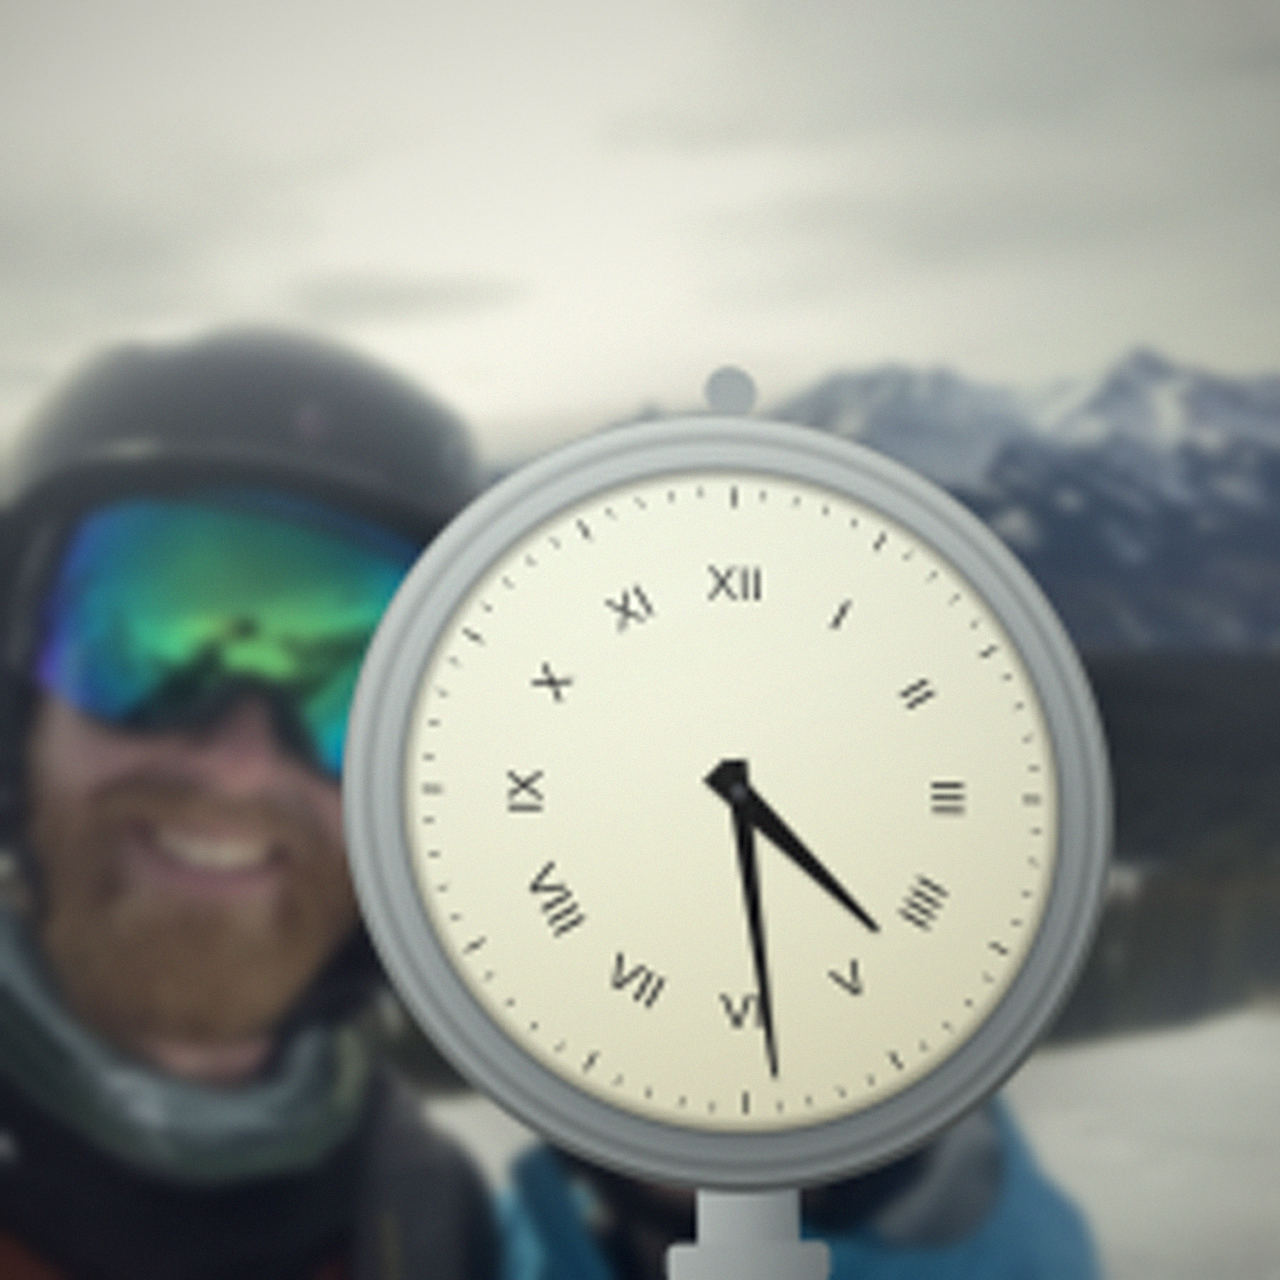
4:29
